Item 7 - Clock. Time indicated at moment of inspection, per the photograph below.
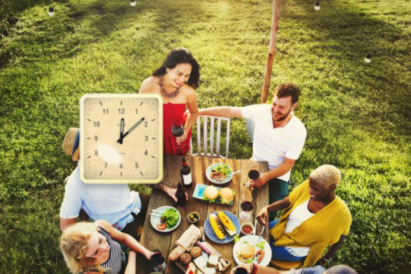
12:08
